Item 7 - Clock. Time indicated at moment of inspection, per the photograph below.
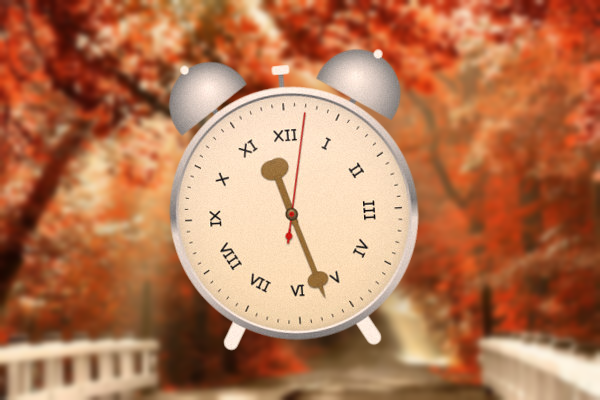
11:27:02
